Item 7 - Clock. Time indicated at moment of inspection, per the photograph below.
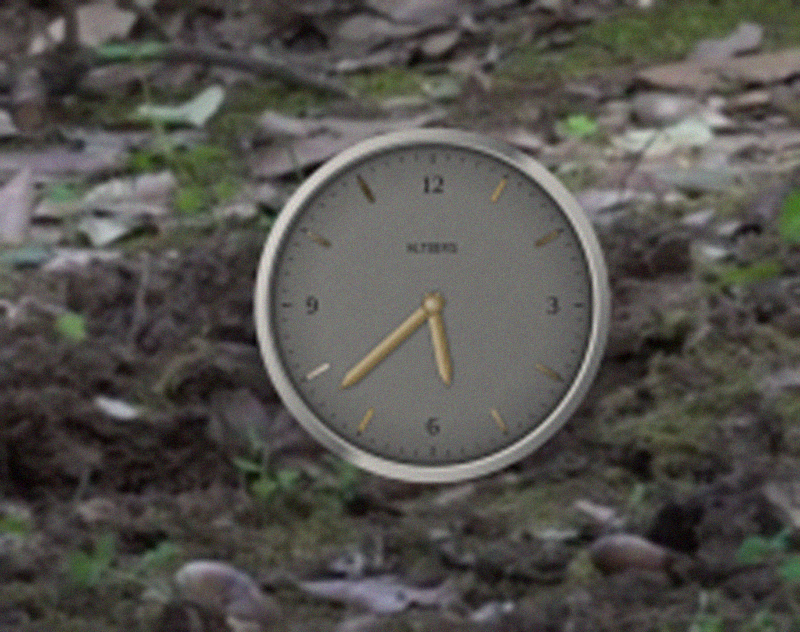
5:38
